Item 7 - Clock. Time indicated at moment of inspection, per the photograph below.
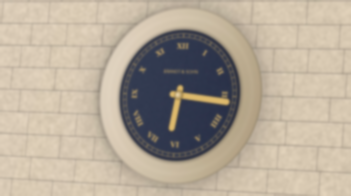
6:16
